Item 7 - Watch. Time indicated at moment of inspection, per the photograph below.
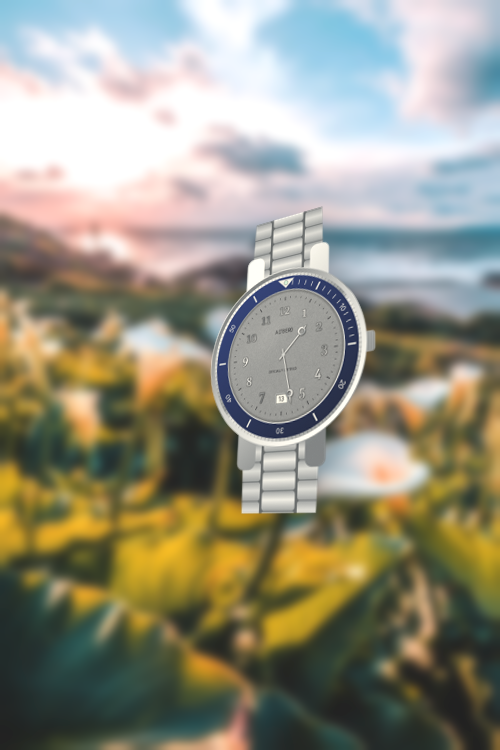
1:28
